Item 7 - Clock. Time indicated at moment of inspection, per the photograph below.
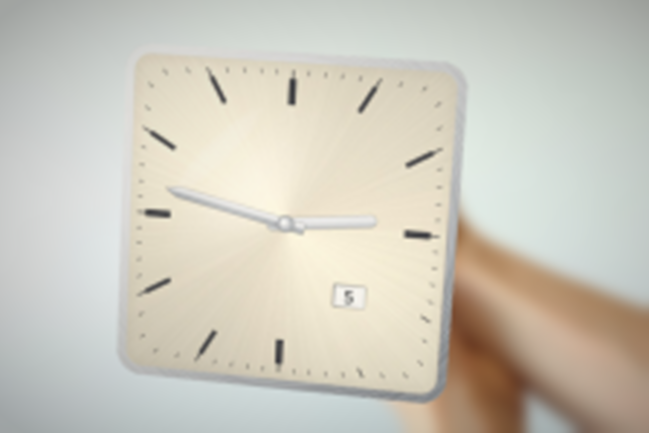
2:47
